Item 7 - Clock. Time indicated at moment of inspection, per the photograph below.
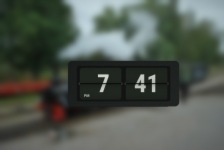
7:41
